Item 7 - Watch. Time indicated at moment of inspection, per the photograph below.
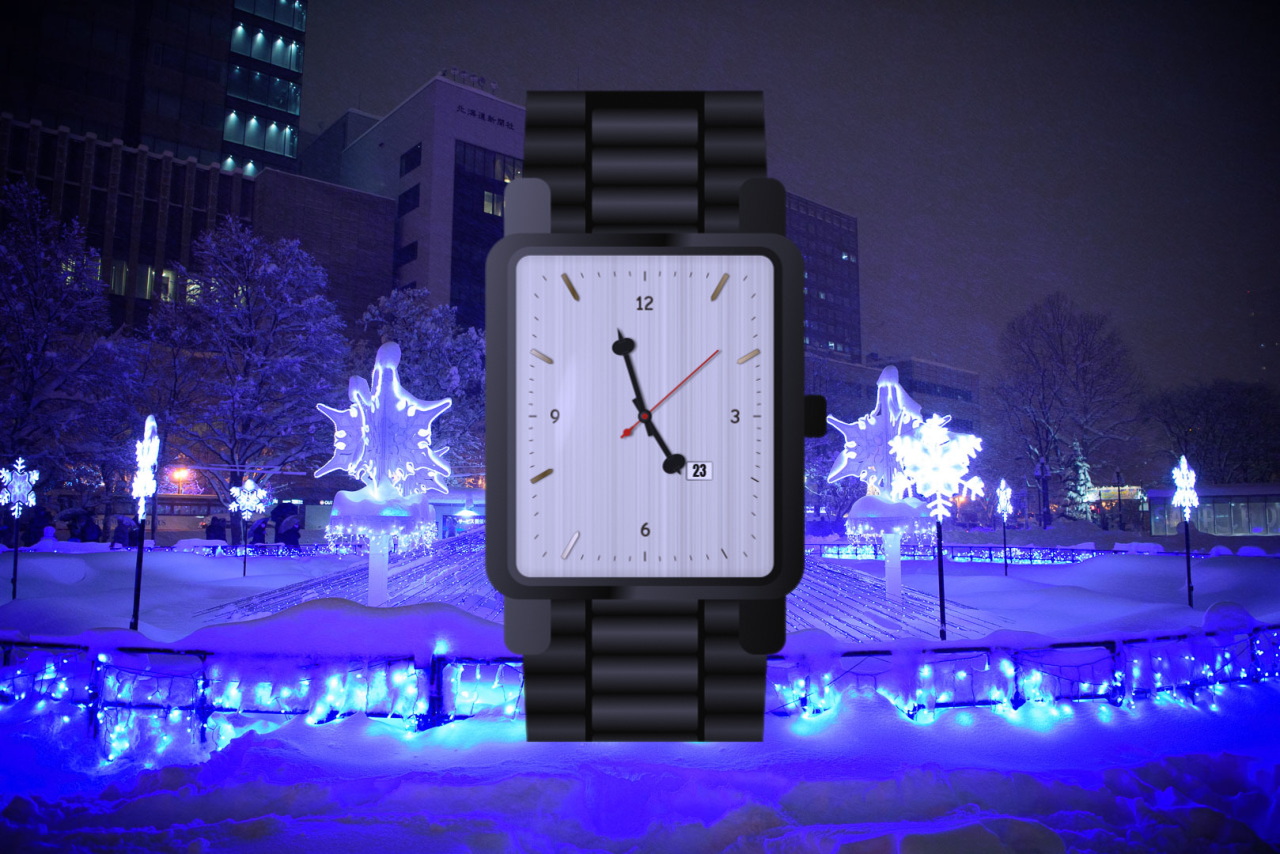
4:57:08
